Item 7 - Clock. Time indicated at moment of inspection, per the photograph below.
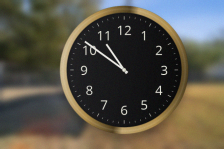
10:51
